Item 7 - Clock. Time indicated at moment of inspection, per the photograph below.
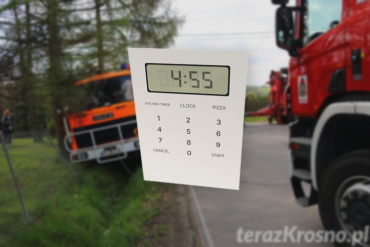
4:55
